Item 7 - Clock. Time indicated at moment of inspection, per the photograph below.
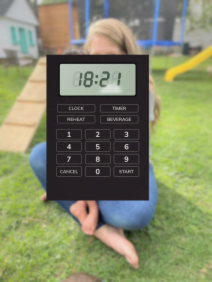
18:21
